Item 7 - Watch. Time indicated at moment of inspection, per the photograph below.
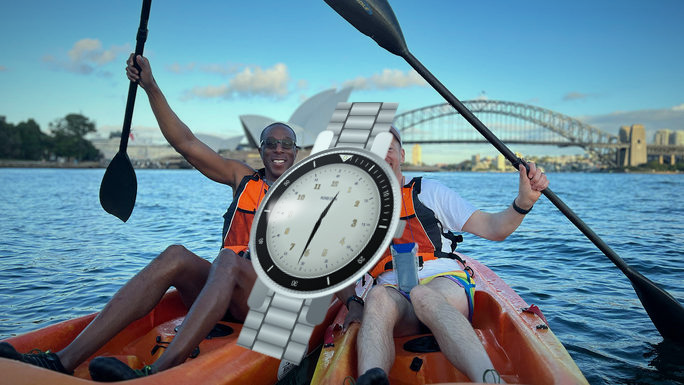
12:31
